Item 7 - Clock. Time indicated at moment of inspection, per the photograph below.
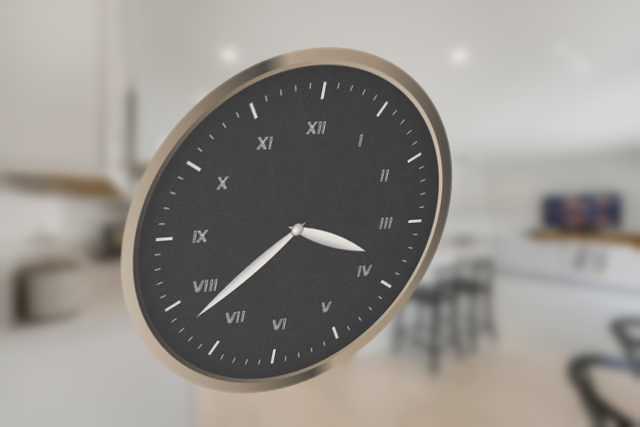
3:38
